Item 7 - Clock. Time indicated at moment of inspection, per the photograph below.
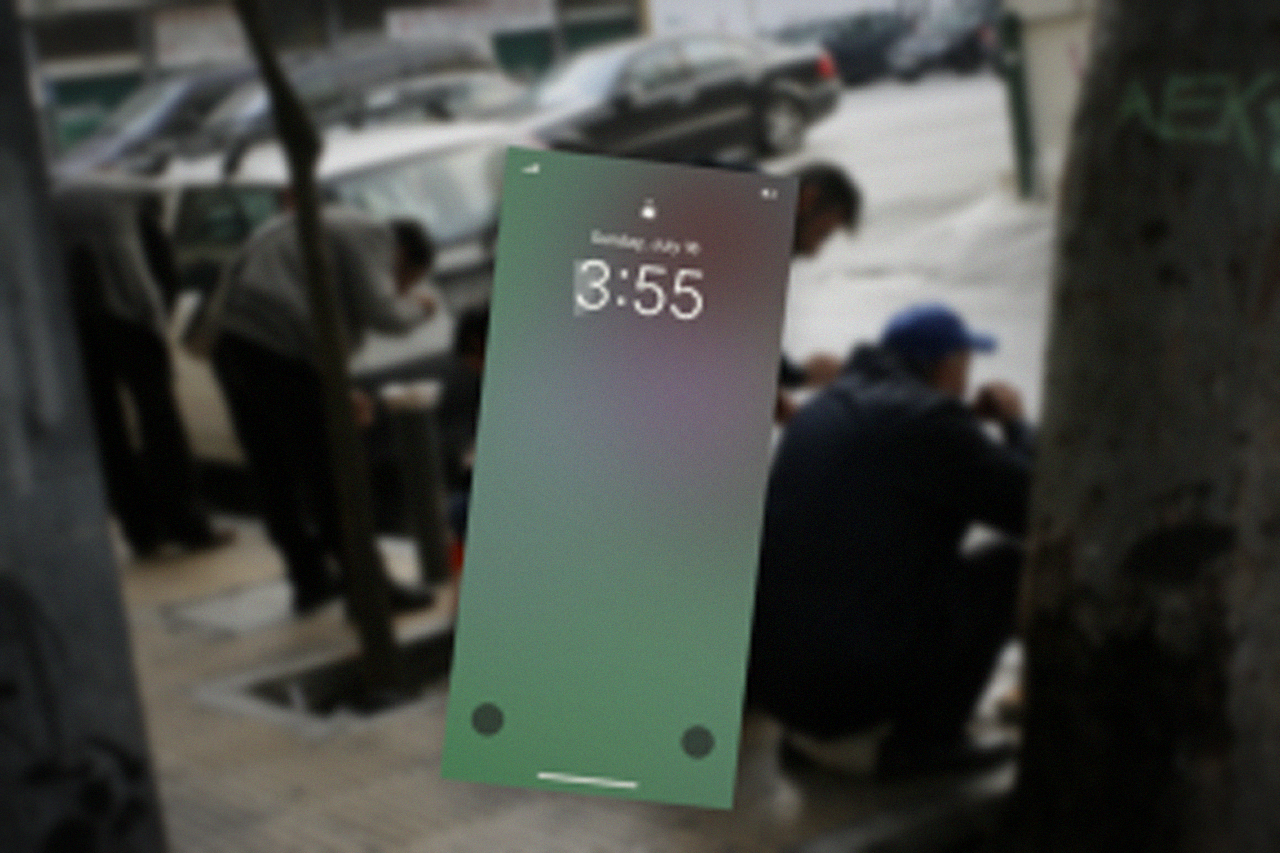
3:55
